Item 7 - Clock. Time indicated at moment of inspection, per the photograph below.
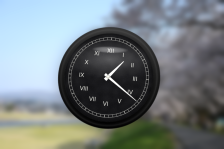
1:21
